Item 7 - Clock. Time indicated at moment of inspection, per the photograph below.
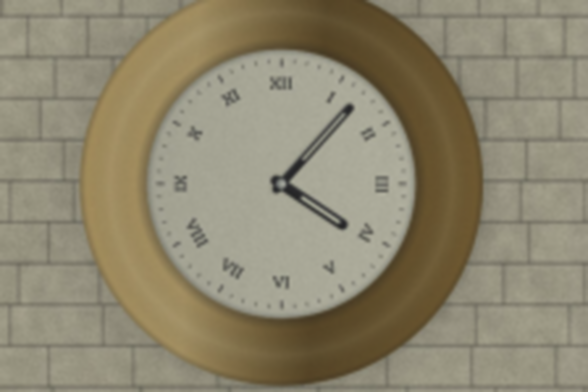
4:07
